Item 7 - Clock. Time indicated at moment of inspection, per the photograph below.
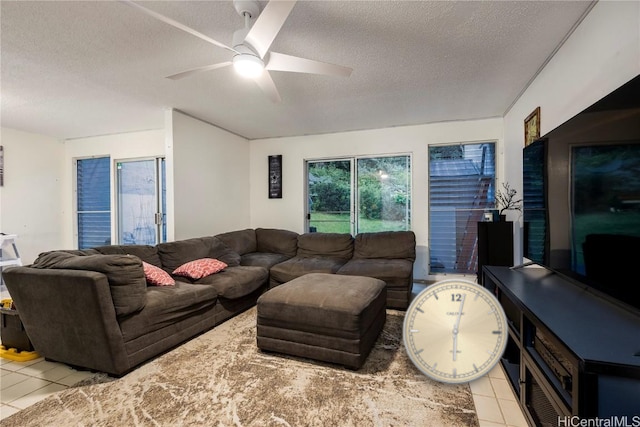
6:02
